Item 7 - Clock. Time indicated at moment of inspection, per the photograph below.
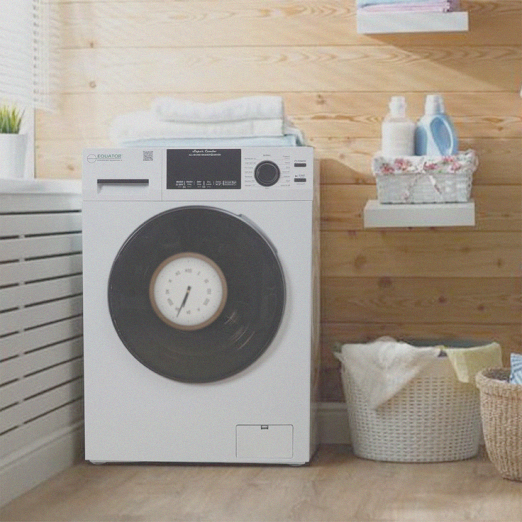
6:34
